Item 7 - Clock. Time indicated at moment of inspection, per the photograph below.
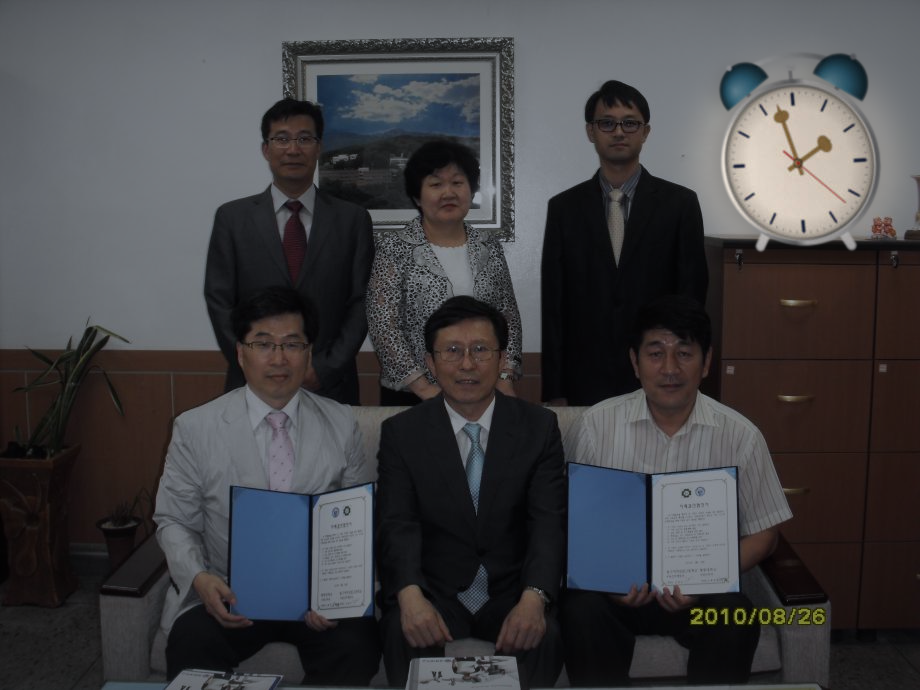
1:57:22
